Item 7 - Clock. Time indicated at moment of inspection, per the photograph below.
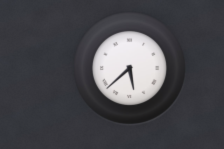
5:38
